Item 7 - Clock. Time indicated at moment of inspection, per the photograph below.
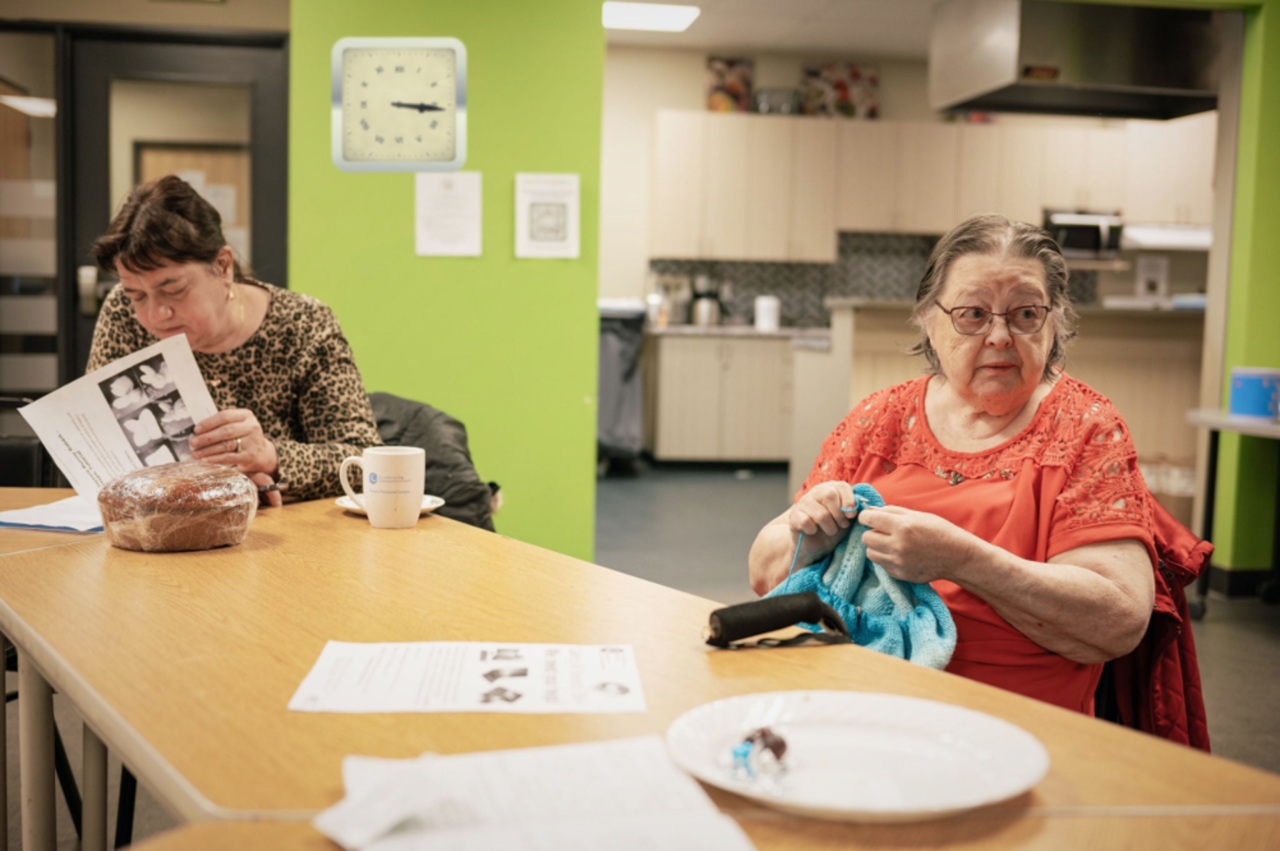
3:16
